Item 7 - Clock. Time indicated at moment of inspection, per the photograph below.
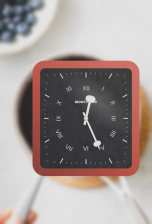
12:26
